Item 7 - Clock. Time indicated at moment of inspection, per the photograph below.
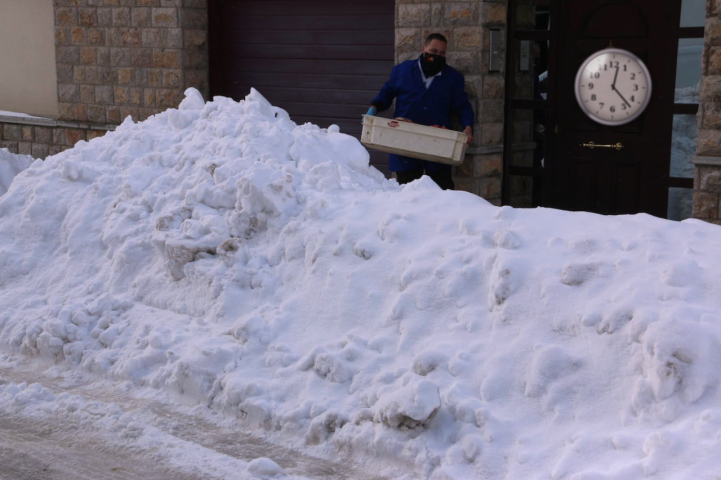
12:23
